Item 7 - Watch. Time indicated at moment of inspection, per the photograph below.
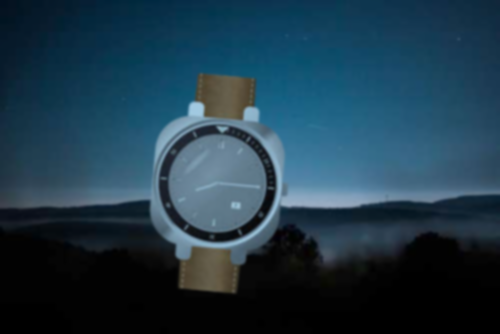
8:15
